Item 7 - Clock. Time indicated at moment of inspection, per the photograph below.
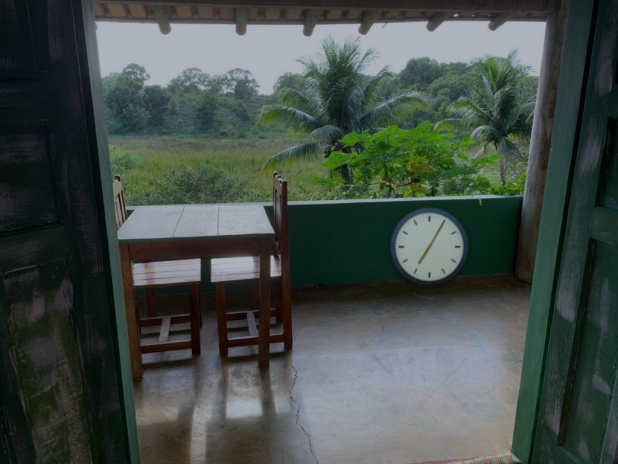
7:05
